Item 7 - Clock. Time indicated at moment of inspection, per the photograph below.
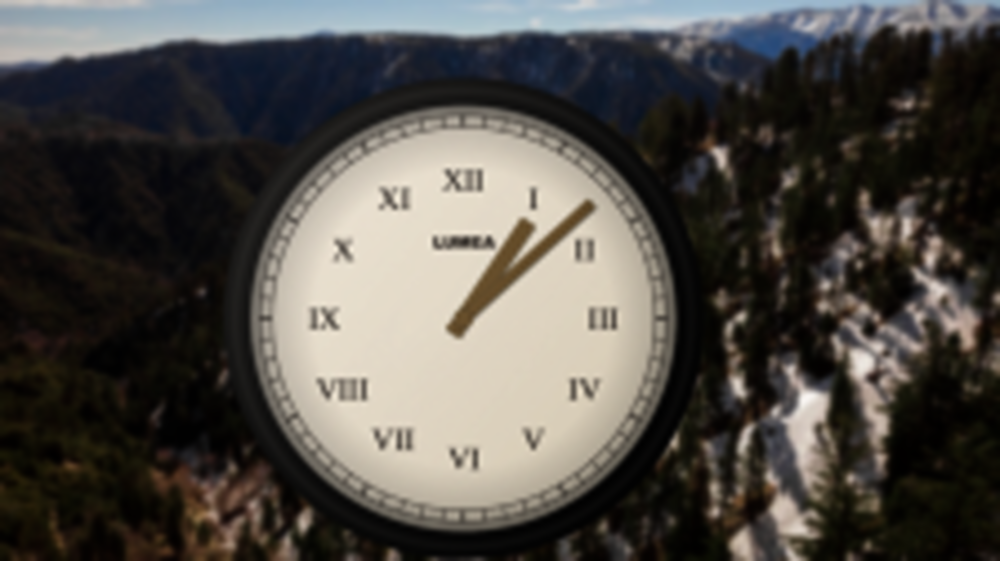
1:08
